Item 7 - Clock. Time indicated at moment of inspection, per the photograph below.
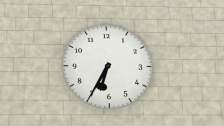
6:35
